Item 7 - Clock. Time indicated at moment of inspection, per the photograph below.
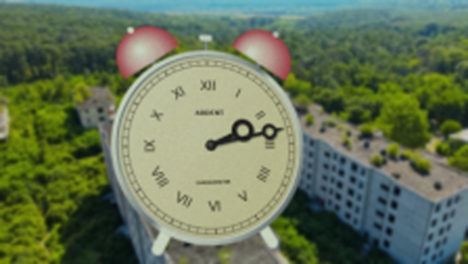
2:13
